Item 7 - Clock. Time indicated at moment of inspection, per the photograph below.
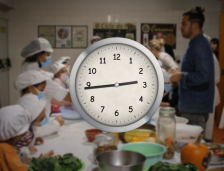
2:44
